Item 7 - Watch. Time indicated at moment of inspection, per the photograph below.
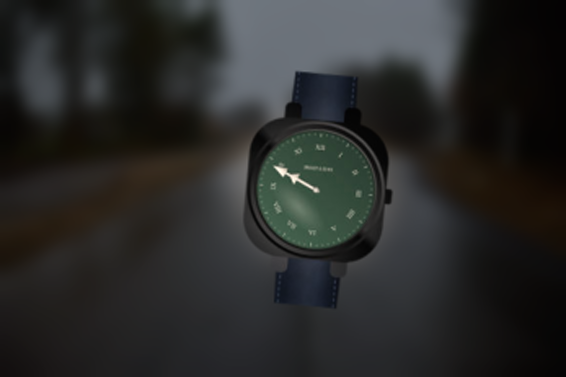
9:49
